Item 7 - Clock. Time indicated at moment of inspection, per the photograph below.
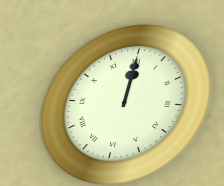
12:00
